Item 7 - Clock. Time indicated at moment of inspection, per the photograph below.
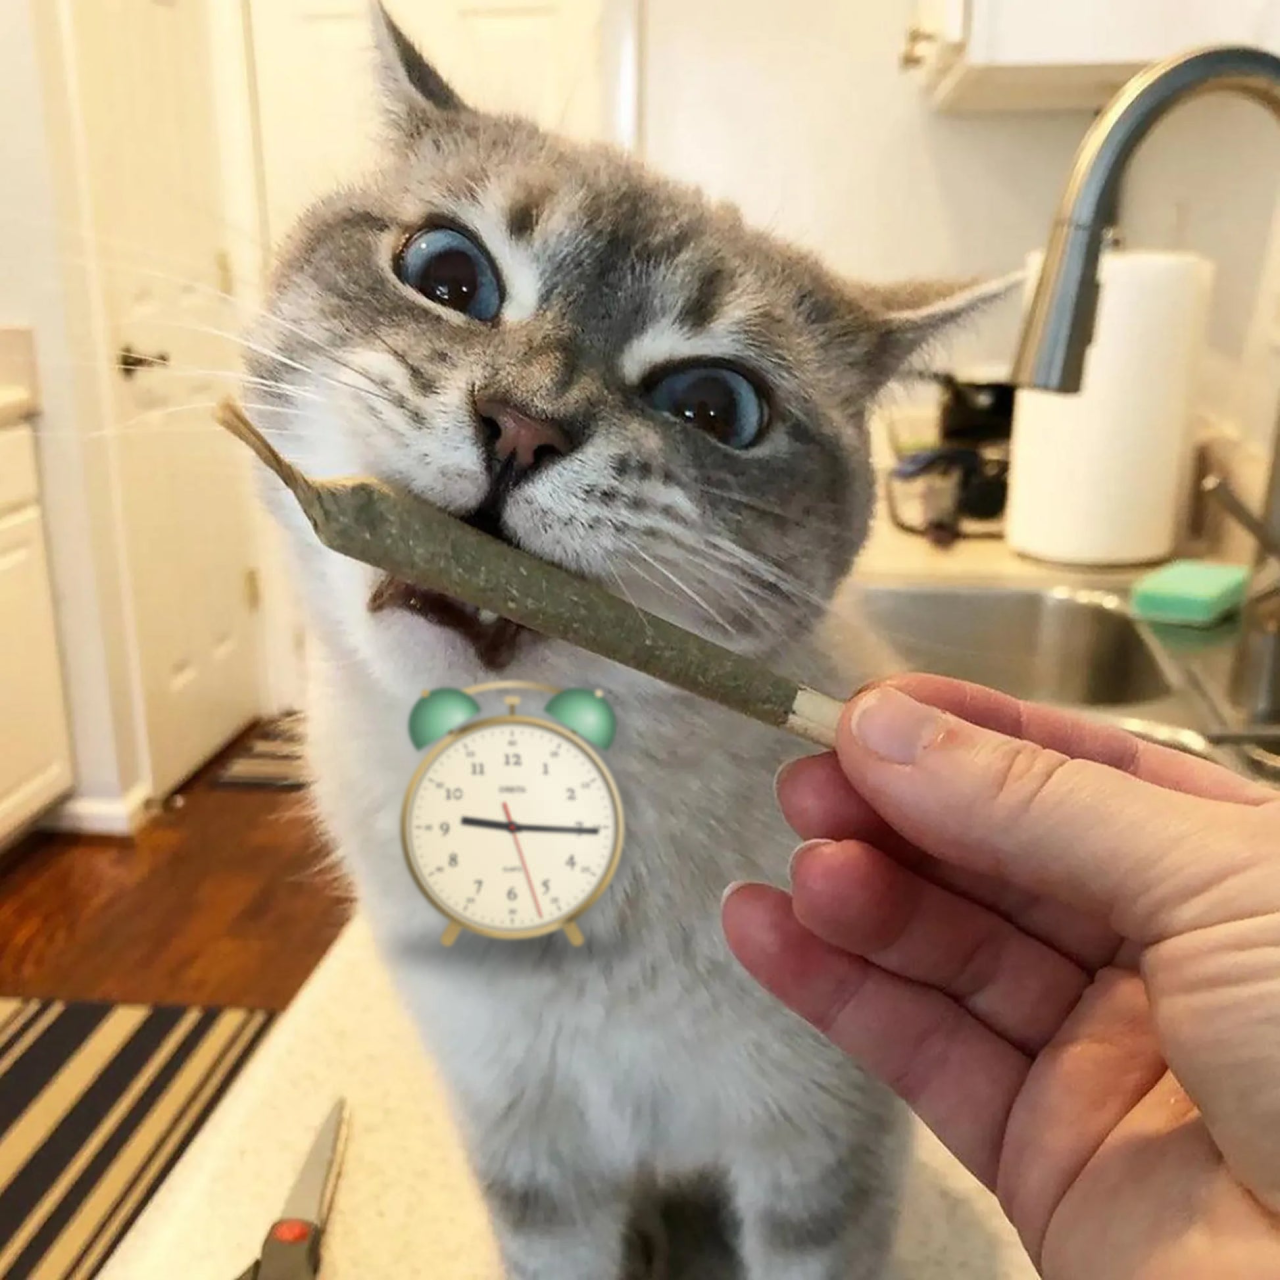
9:15:27
